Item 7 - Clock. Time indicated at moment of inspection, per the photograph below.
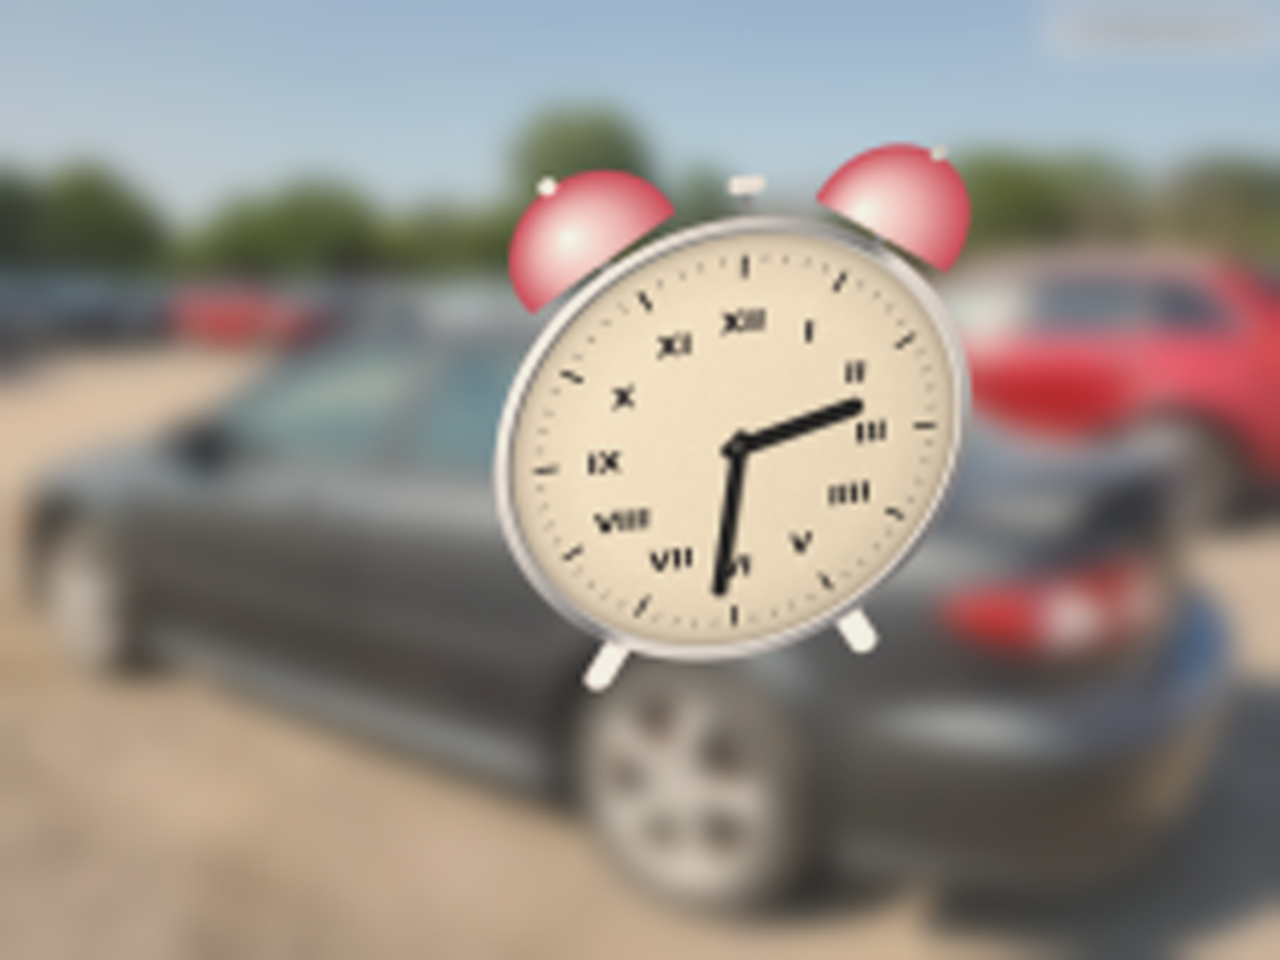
2:31
